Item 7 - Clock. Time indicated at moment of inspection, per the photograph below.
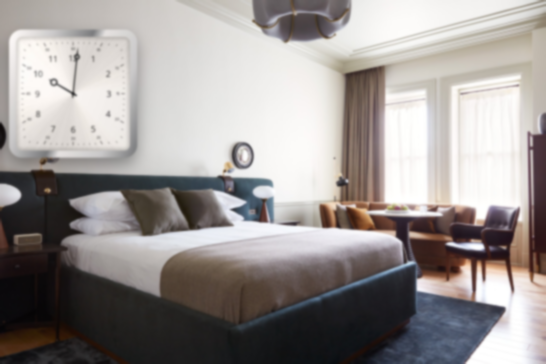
10:01
